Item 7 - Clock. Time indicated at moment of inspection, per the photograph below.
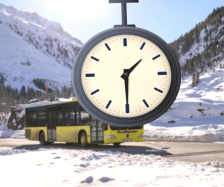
1:30
